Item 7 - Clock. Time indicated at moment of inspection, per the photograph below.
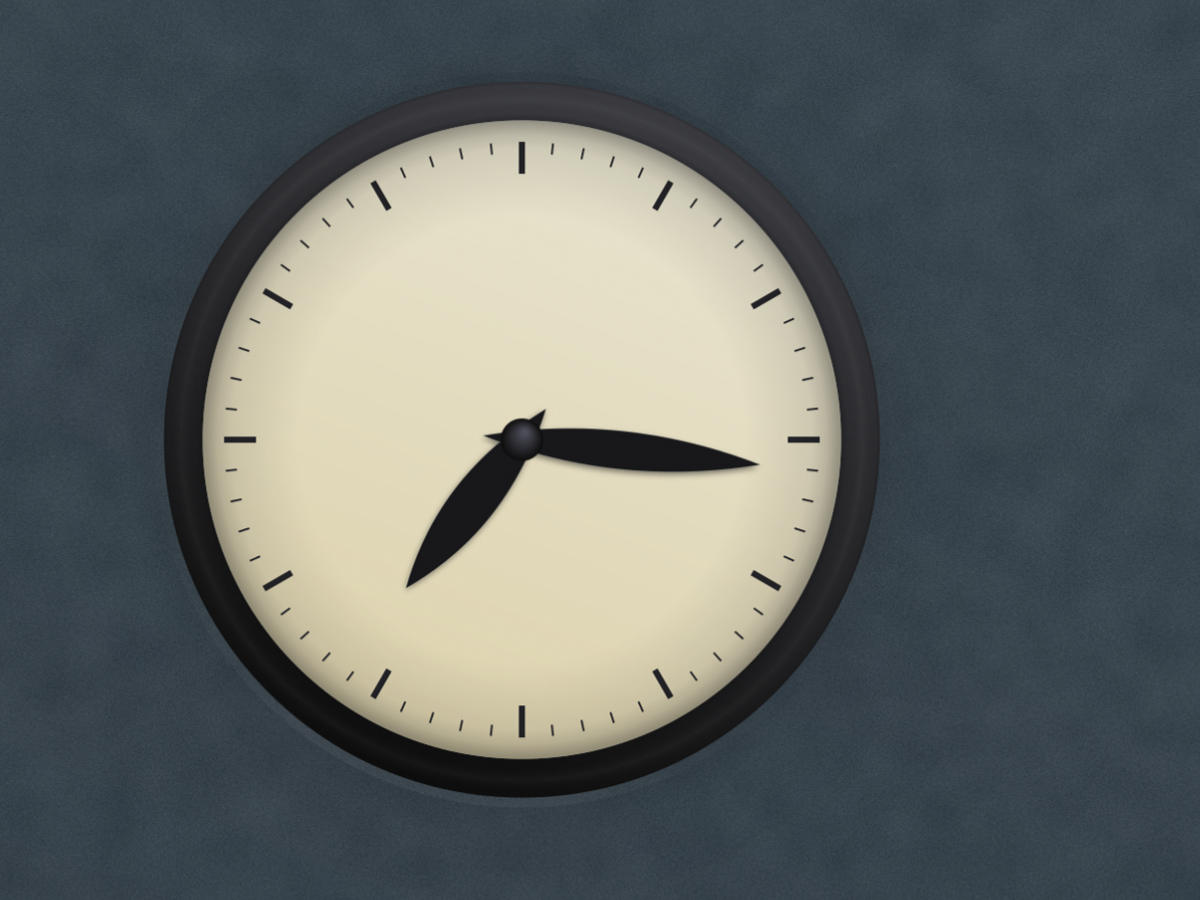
7:16
